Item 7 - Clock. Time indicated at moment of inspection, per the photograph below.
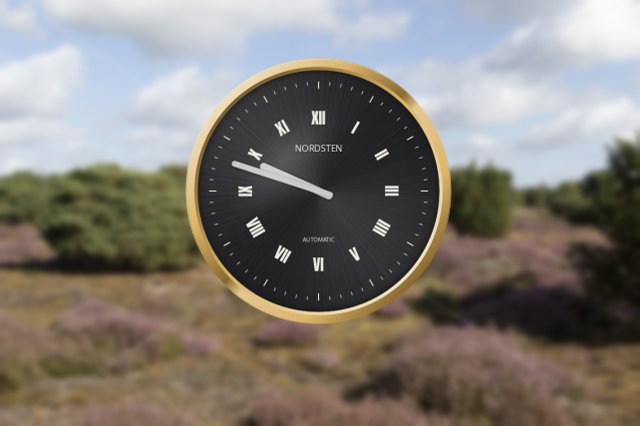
9:48
